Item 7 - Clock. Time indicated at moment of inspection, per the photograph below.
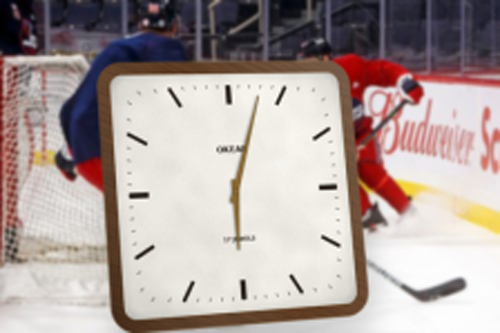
6:03
